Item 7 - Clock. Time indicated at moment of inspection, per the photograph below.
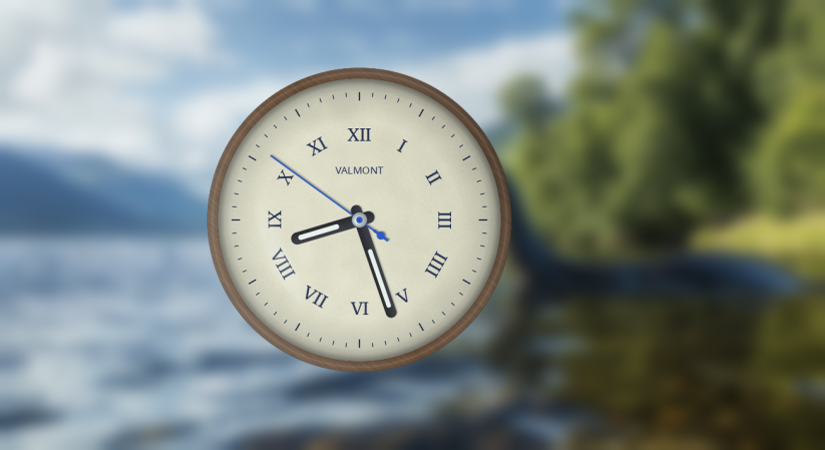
8:26:51
